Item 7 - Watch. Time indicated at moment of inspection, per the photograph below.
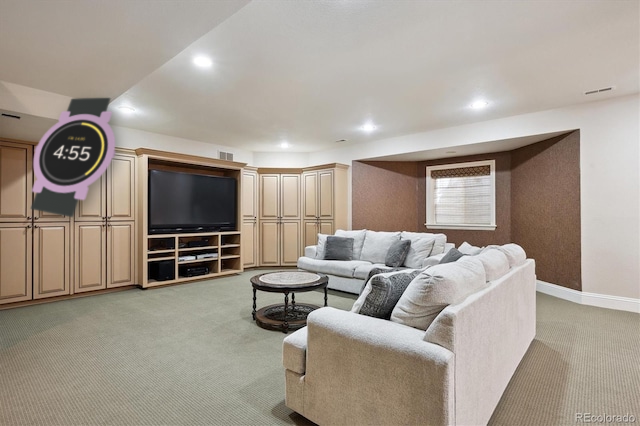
4:55
